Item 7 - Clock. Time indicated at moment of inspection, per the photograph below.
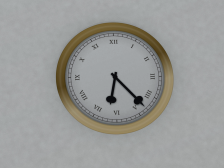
6:23
